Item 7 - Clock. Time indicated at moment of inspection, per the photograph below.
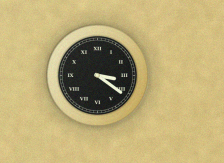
3:21
